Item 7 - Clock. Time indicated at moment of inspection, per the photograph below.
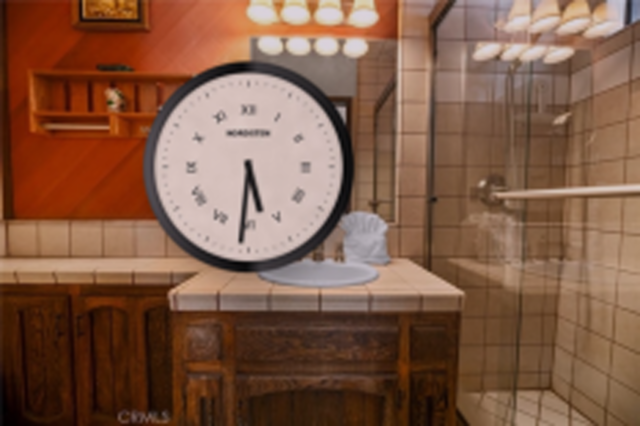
5:31
